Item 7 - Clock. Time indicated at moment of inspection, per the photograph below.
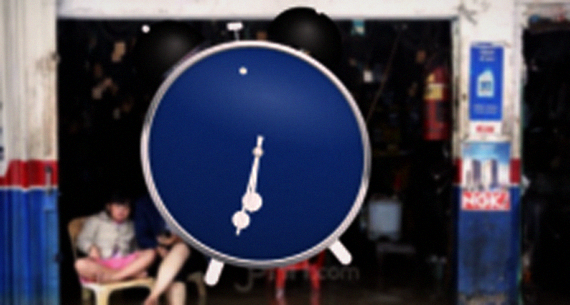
6:34
